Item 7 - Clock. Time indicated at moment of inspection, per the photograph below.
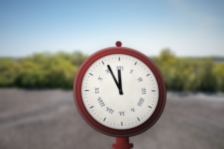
11:56
